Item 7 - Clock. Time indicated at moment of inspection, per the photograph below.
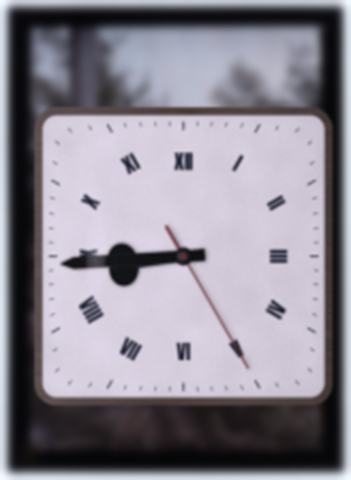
8:44:25
